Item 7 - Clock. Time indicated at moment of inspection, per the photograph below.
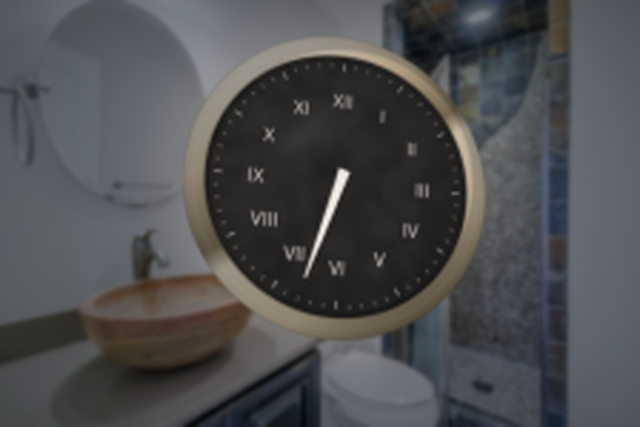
6:33
